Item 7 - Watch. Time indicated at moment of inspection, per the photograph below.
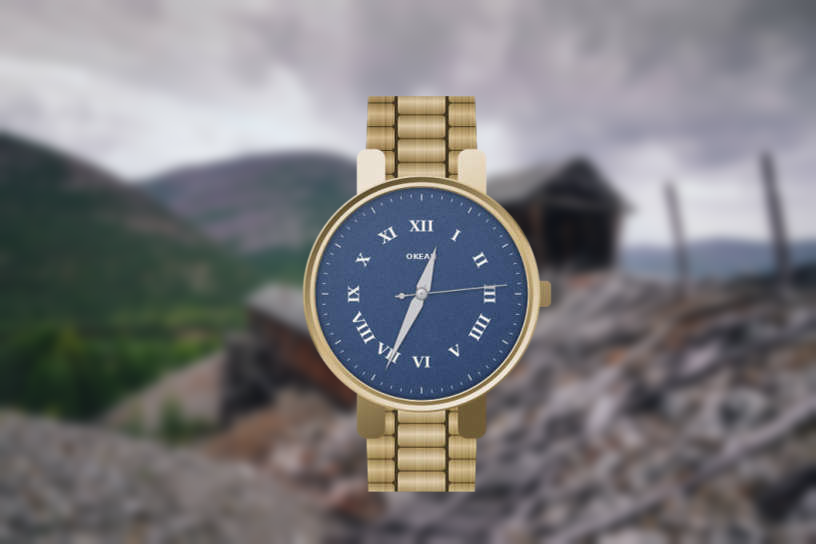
12:34:14
